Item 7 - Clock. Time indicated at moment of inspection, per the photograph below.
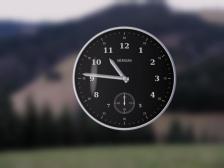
10:46
